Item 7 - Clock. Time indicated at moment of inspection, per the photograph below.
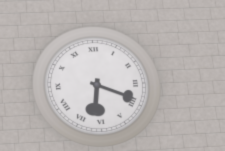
6:19
